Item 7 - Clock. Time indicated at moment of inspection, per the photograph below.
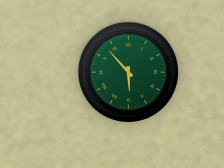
5:53
